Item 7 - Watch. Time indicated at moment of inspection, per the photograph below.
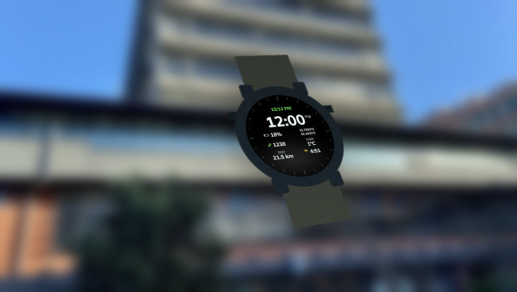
12:00
